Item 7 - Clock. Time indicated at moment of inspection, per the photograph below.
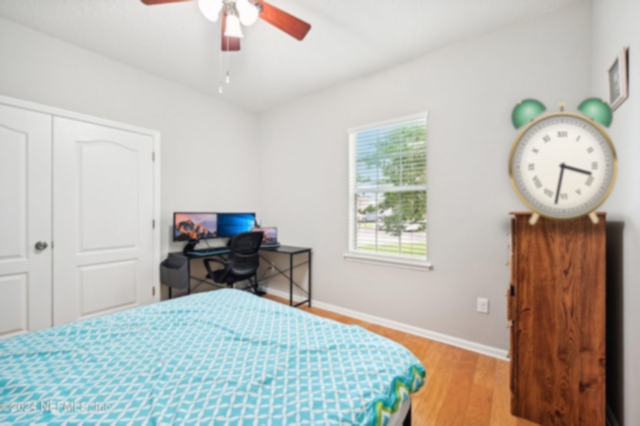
3:32
